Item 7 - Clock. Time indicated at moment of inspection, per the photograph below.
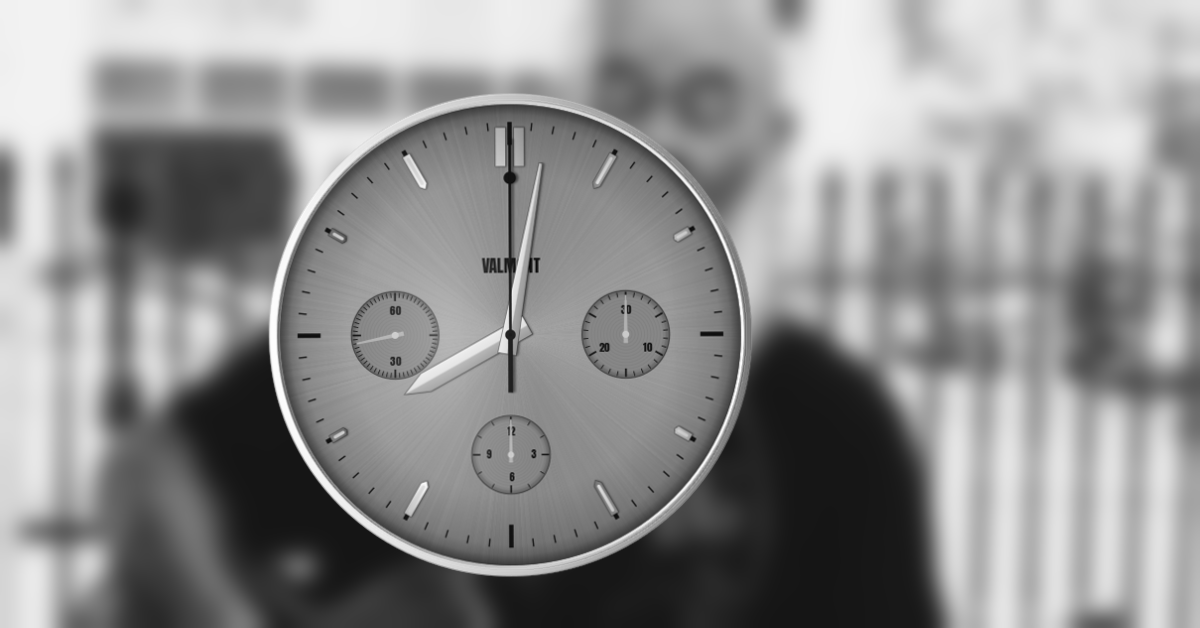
8:01:43
